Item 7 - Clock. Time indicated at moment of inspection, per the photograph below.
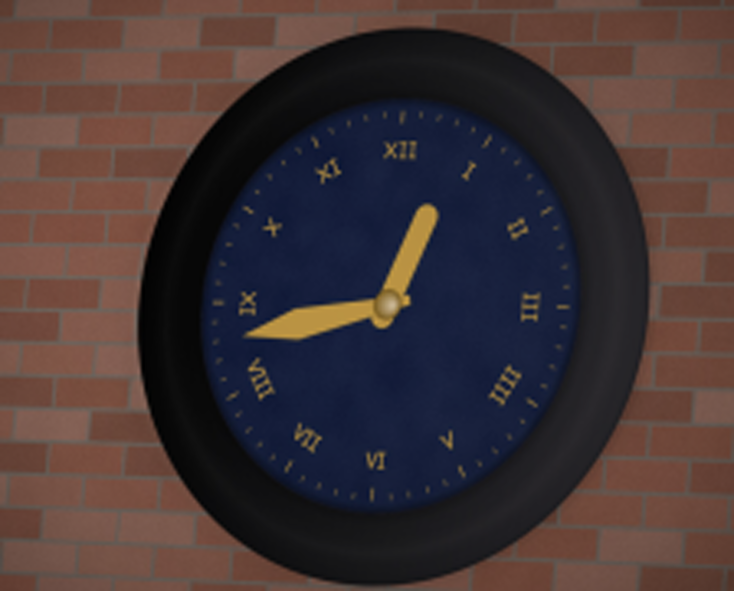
12:43
